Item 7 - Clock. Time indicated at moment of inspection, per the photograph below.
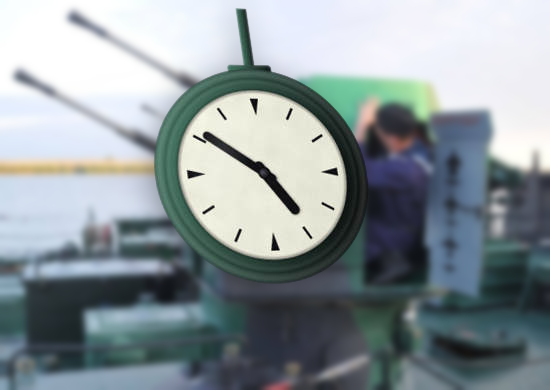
4:51
